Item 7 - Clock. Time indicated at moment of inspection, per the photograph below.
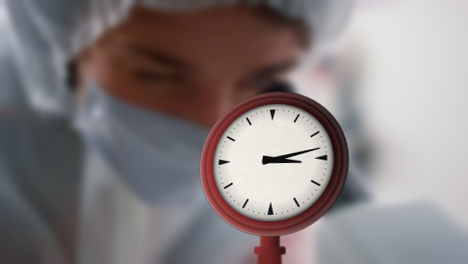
3:13
